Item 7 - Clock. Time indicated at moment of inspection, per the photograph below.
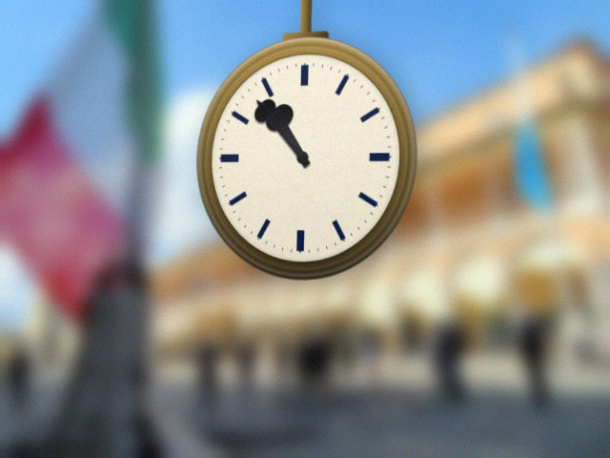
10:53
